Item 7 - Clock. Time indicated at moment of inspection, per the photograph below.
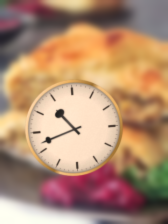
10:42
